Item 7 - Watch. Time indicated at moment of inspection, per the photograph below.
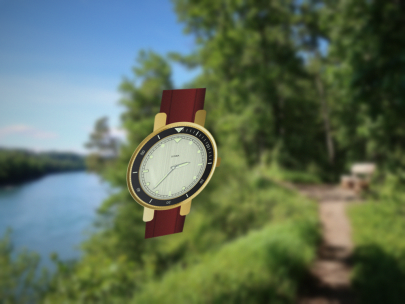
2:37
